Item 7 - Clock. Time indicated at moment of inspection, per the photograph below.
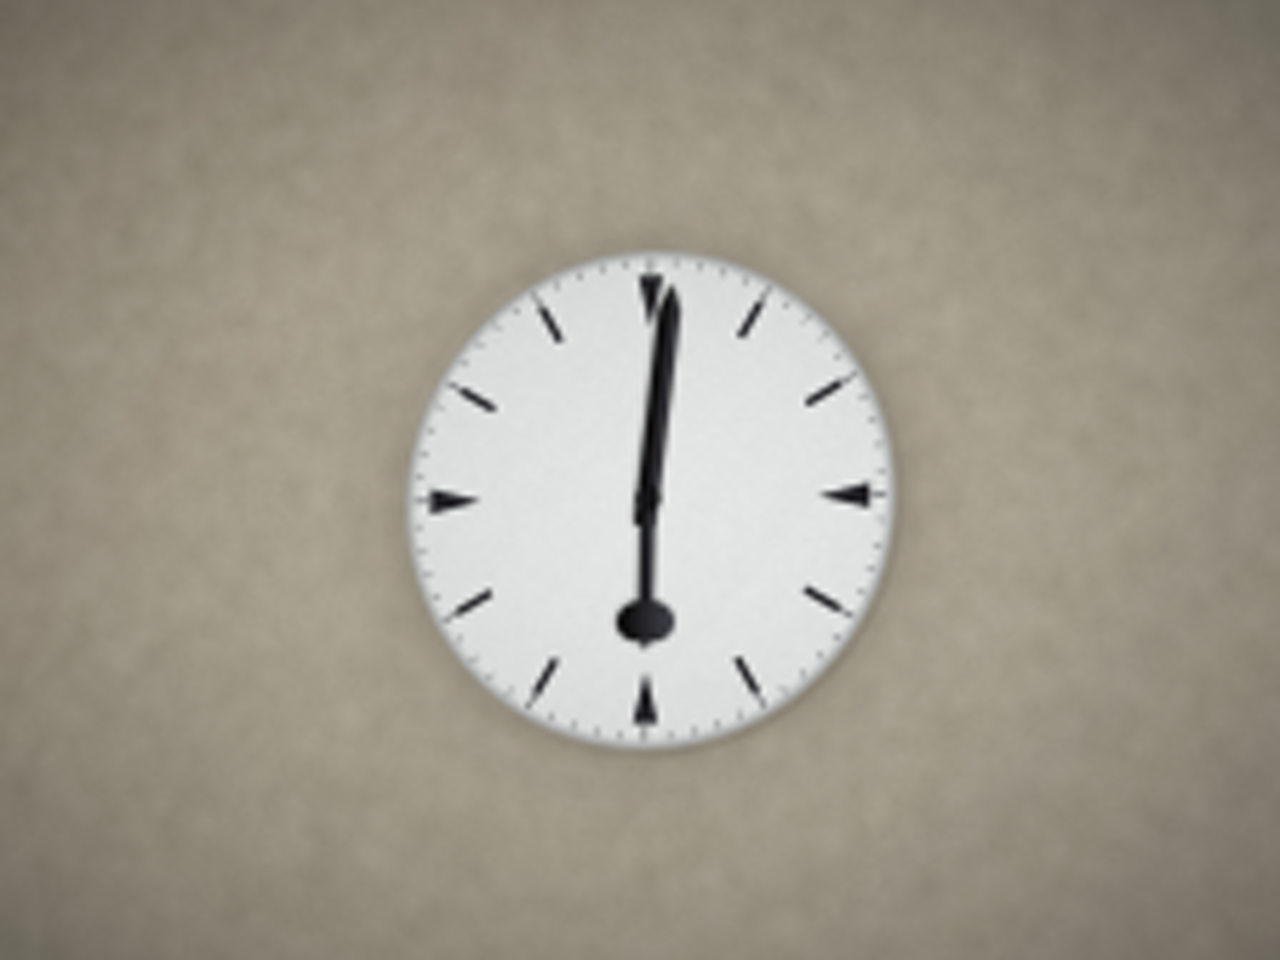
6:01
